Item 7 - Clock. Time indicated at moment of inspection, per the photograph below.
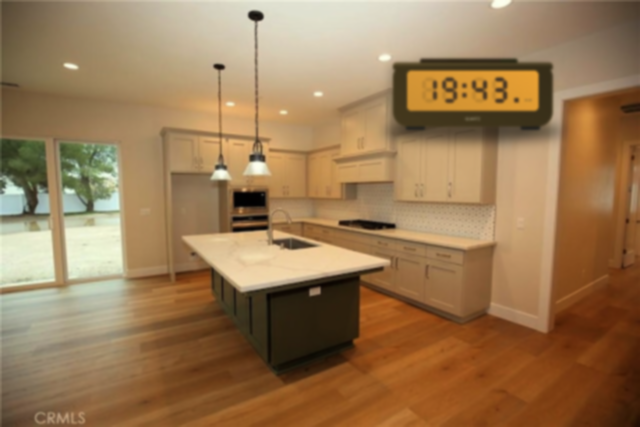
19:43
